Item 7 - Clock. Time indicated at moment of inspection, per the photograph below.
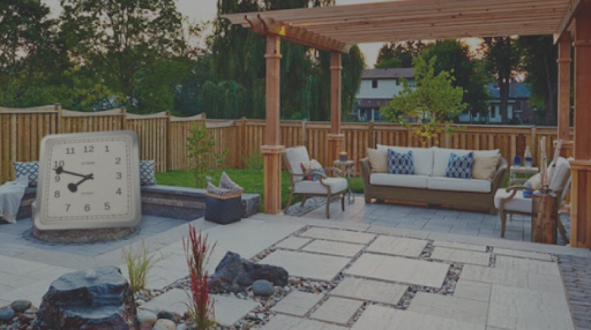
7:48
